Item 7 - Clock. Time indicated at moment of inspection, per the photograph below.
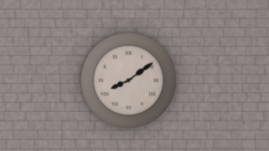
8:09
